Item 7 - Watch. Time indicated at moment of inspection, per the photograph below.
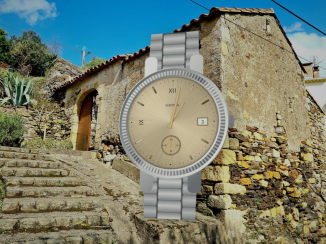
1:02
